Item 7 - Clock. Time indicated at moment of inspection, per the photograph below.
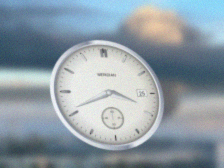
3:41
